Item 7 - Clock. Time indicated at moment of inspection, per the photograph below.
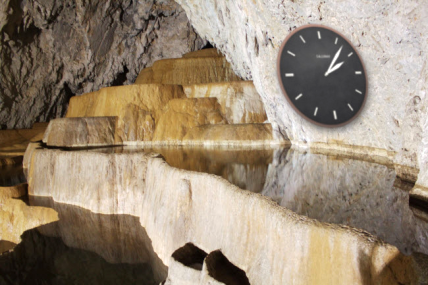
2:07
